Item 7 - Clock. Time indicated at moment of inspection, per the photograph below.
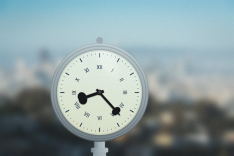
8:23
